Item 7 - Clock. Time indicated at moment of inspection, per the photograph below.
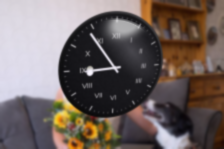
8:54
